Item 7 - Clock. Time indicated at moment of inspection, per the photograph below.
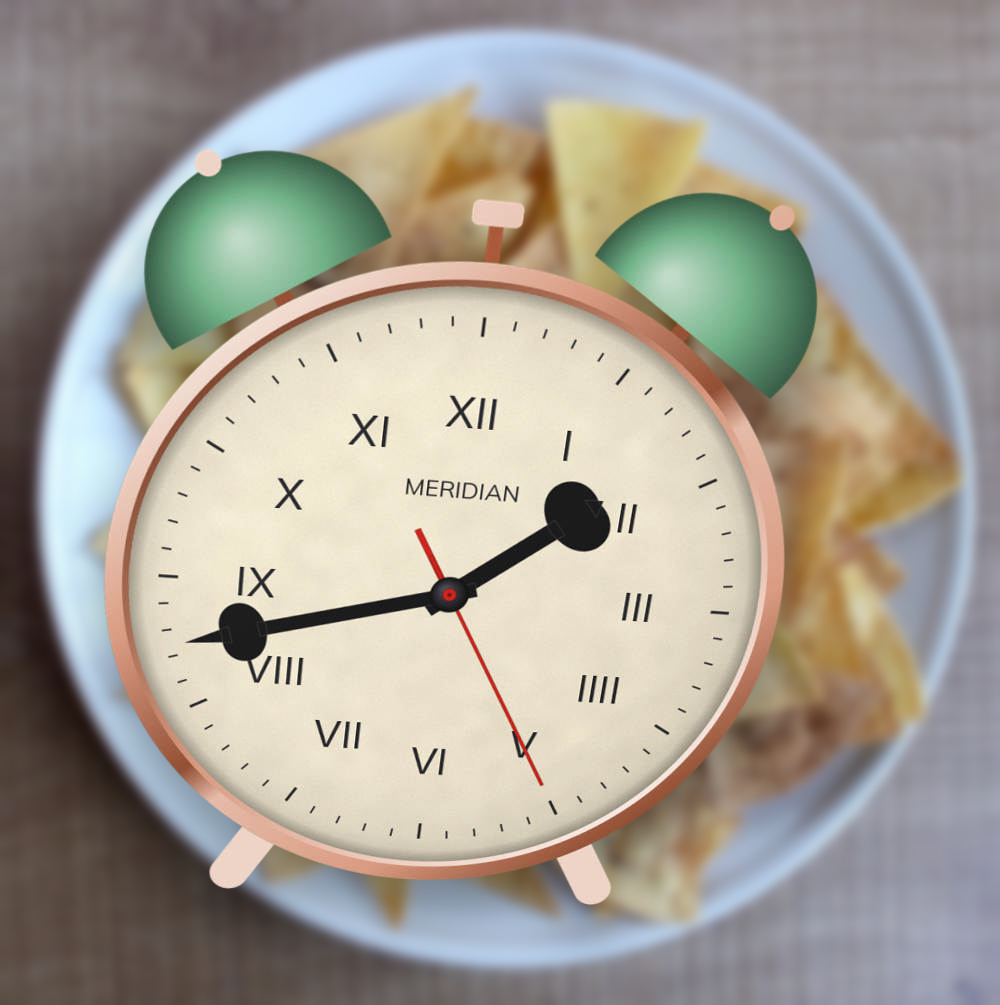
1:42:25
